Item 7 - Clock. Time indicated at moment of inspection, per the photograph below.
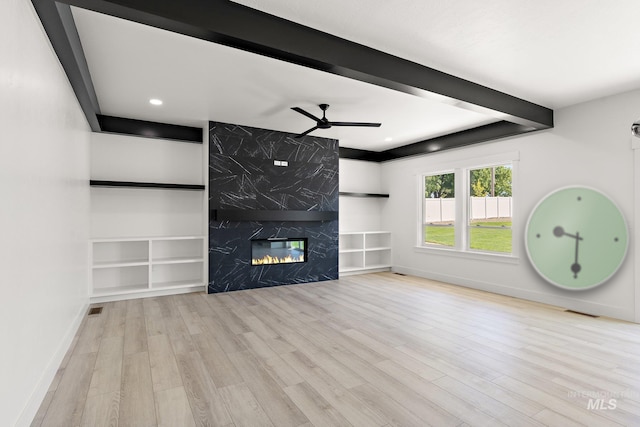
9:30
